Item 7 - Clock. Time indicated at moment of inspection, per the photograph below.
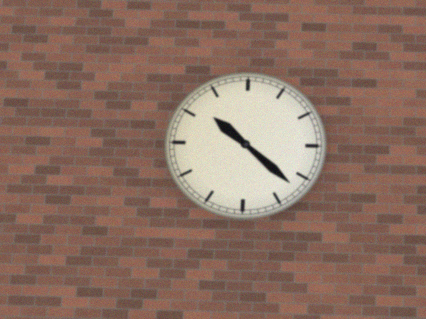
10:22
